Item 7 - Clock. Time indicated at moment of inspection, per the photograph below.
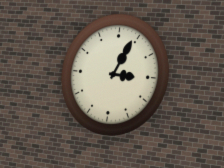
3:04
